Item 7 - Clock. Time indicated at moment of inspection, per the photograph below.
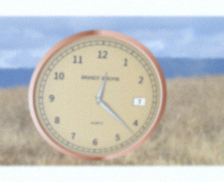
12:22
